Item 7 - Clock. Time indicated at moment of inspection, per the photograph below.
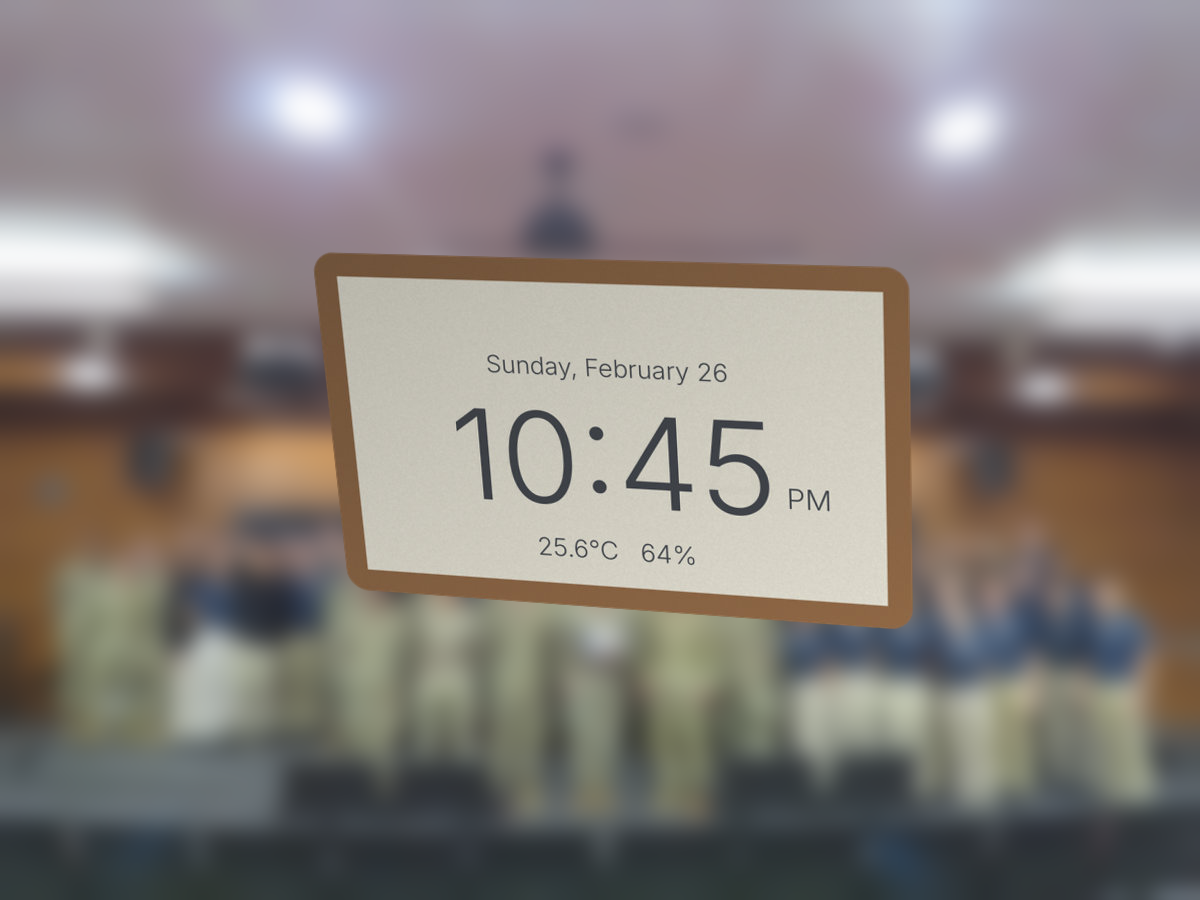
10:45
